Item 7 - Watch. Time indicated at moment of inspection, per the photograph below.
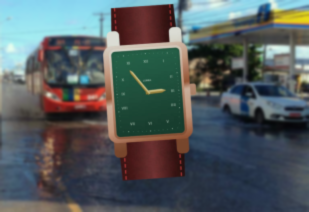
2:54
